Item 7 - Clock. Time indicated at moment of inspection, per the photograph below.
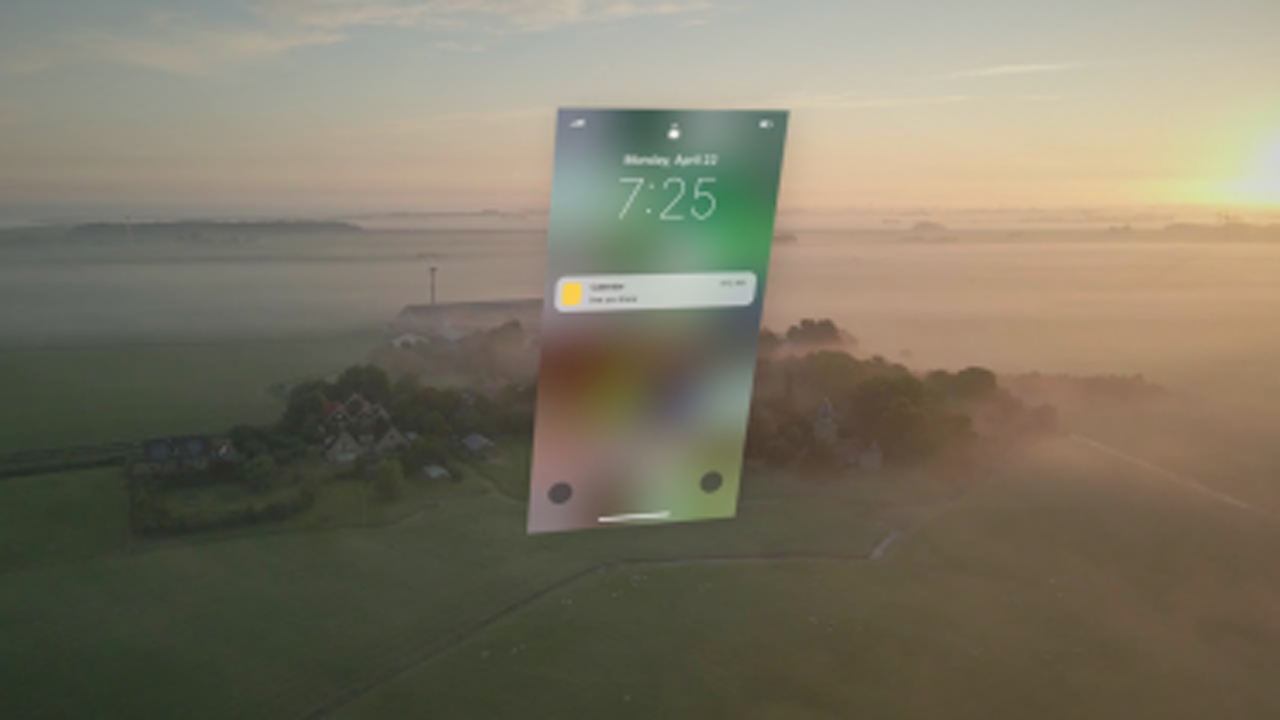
7:25
